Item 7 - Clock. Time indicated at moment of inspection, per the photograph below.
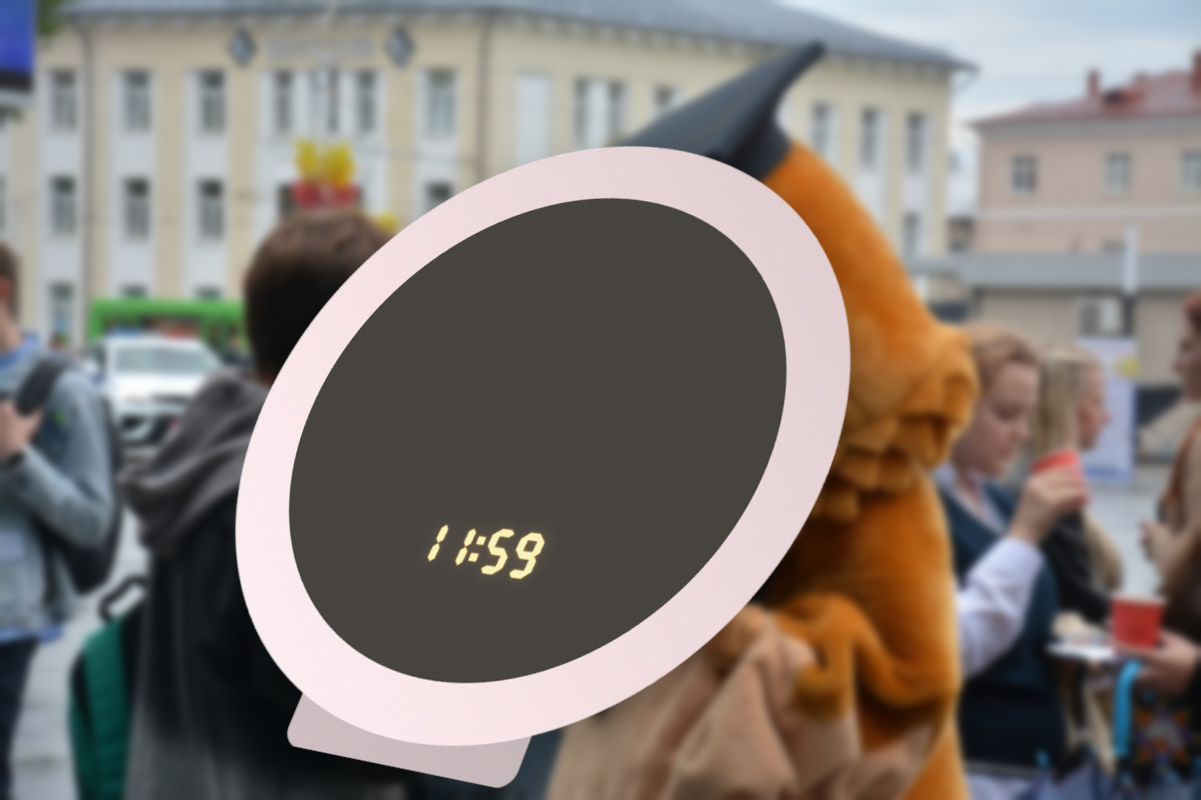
11:59
